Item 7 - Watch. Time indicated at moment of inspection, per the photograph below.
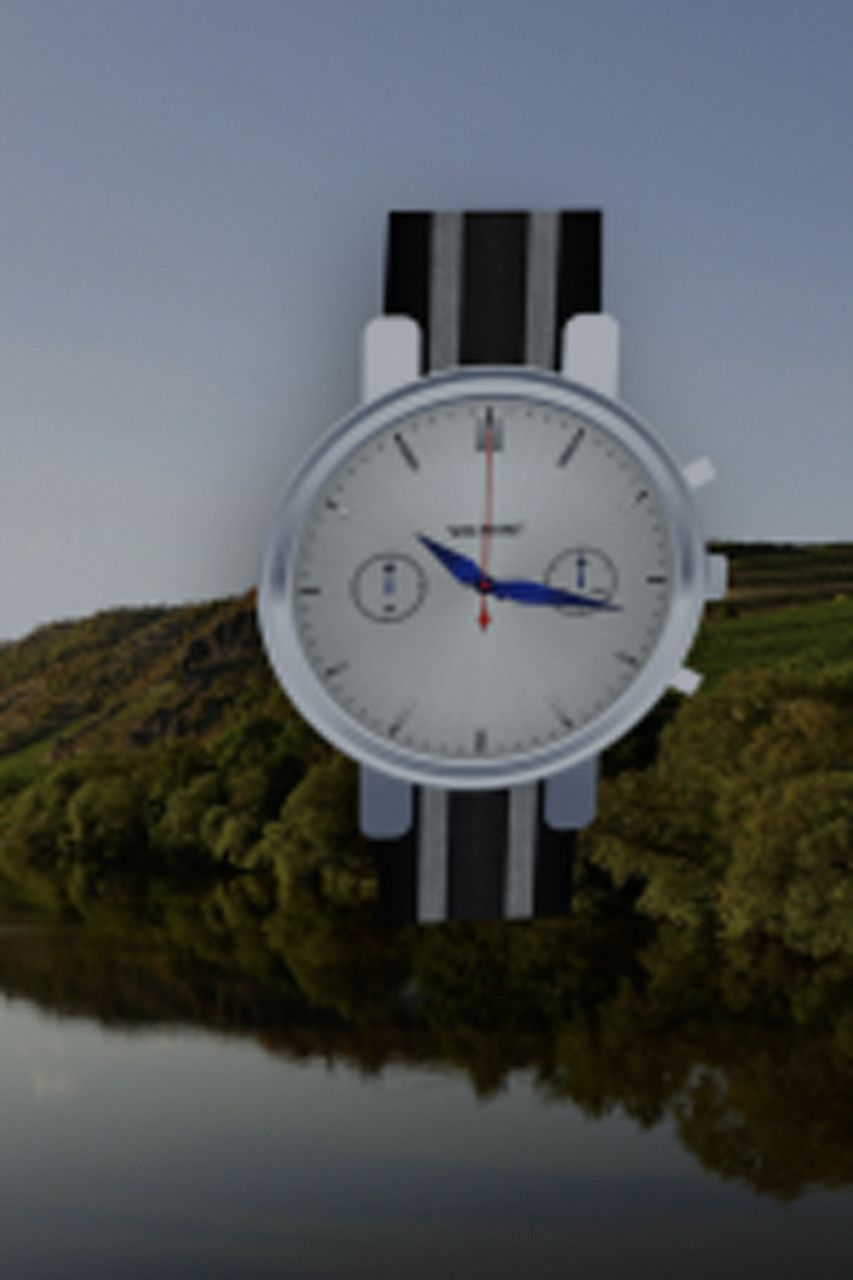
10:17
